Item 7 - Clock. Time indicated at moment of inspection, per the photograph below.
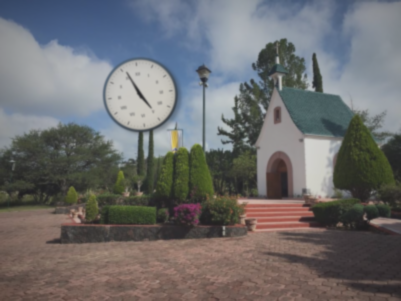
4:56
